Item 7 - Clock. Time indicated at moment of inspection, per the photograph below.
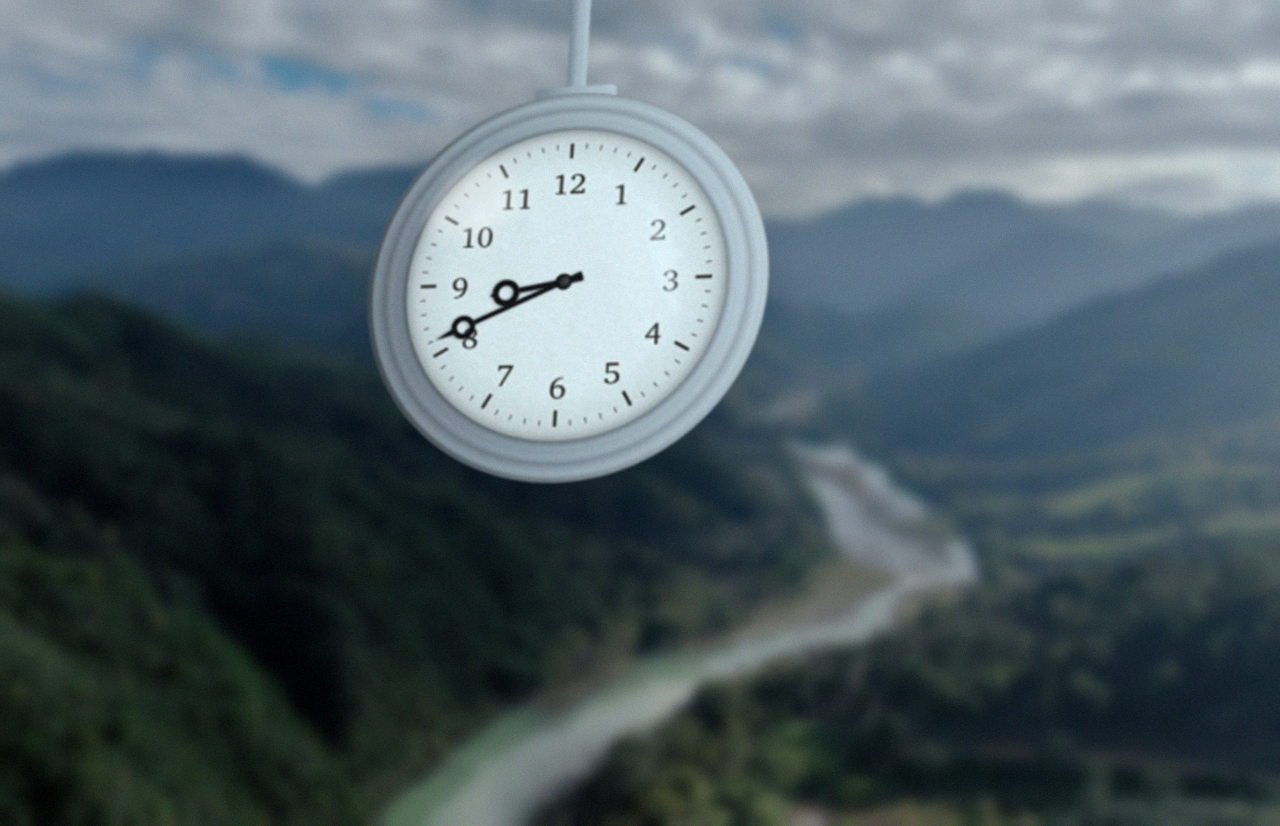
8:41
